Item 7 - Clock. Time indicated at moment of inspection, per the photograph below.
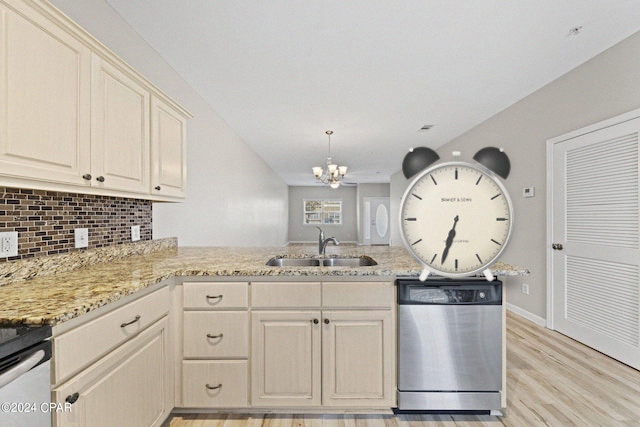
6:33
